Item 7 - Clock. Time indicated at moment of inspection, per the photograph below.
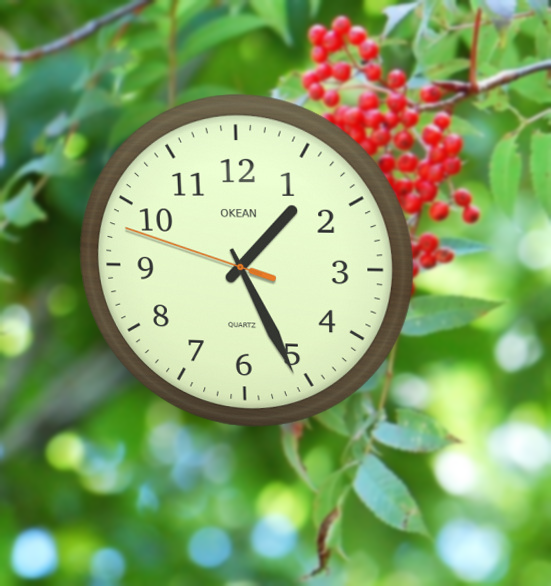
1:25:48
